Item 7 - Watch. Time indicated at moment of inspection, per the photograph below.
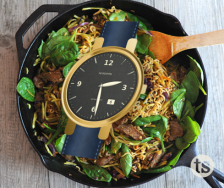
2:29
